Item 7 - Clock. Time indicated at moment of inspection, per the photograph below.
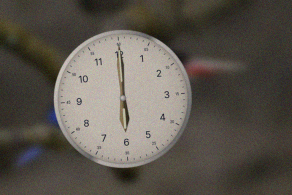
6:00
